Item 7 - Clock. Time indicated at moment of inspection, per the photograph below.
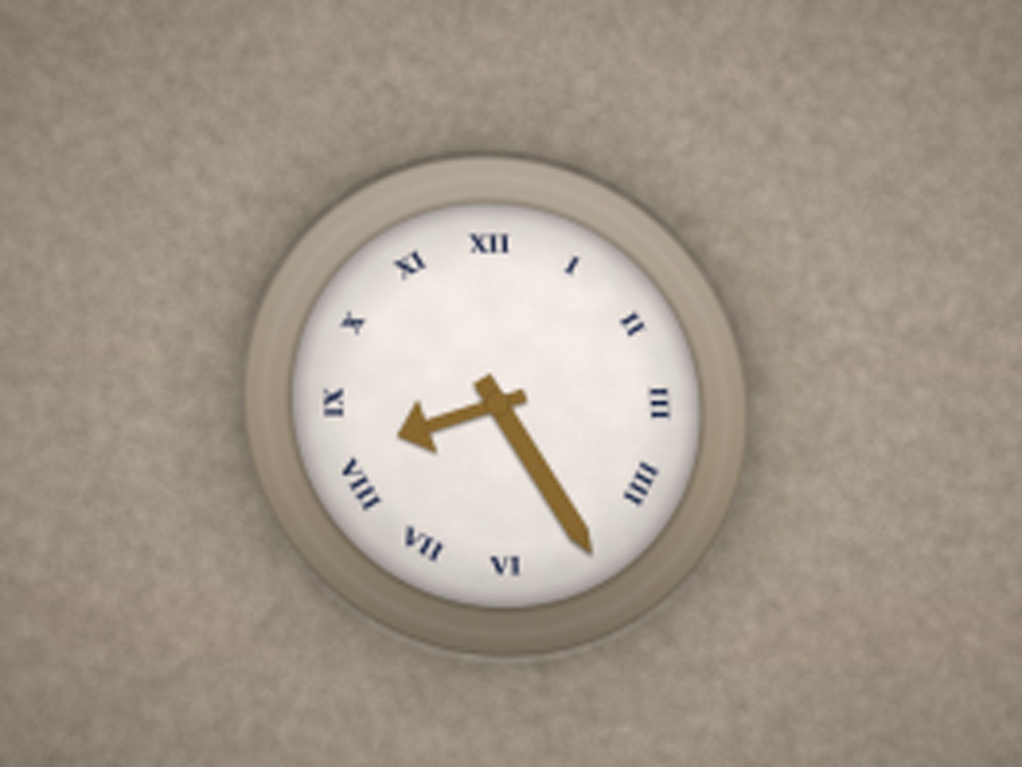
8:25
